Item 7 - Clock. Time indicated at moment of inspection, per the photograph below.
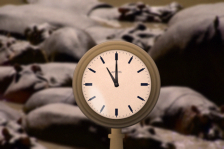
11:00
